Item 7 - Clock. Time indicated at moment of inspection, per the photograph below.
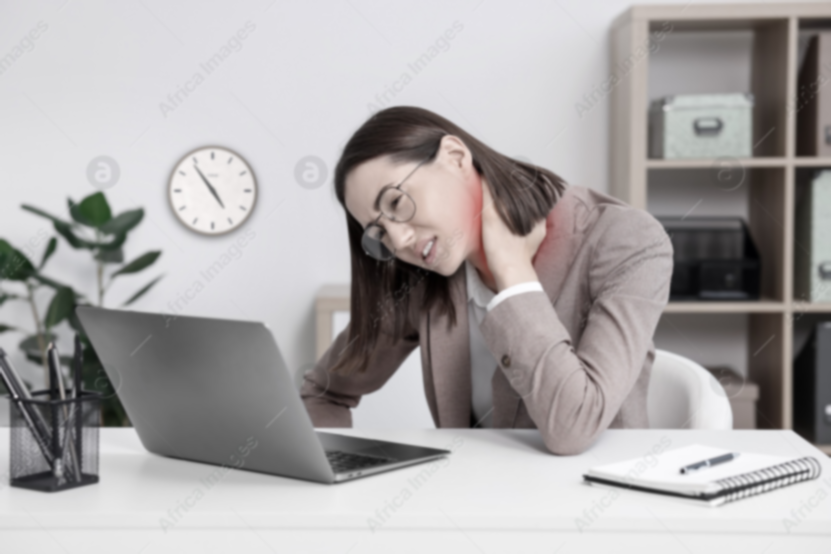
4:54
